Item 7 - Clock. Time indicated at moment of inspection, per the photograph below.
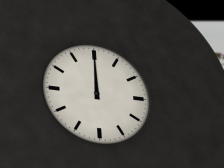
12:00
